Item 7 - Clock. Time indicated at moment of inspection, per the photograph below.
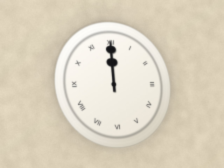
12:00
